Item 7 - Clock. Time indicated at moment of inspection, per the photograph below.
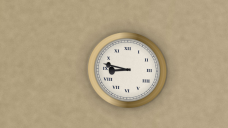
8:47
